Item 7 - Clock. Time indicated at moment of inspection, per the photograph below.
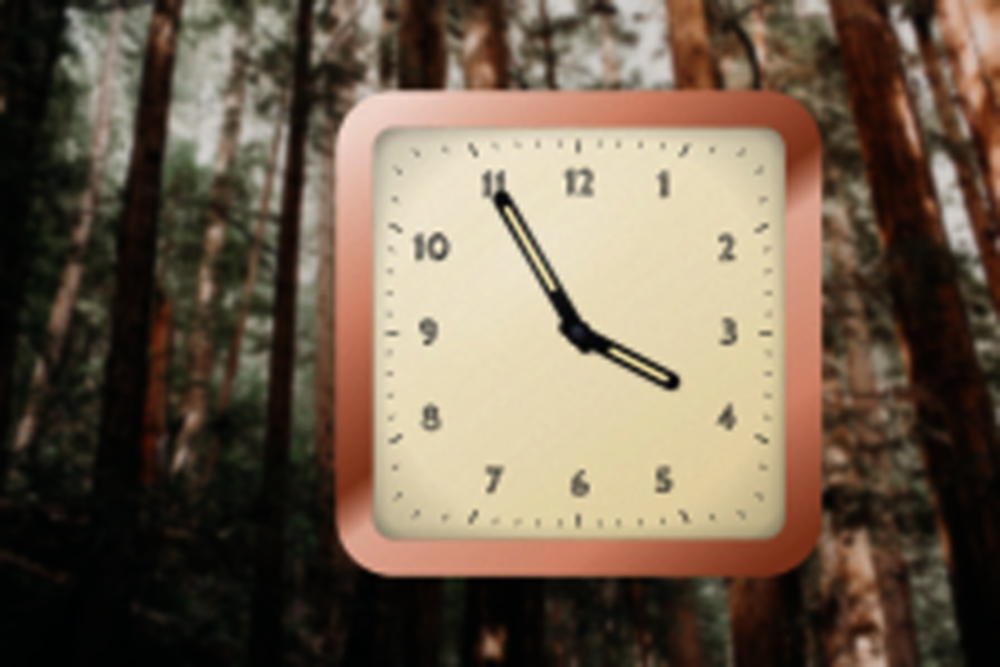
3:55
